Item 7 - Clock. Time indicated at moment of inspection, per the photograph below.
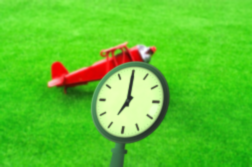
7:00
